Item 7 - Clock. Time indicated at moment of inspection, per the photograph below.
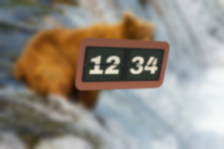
12:34
